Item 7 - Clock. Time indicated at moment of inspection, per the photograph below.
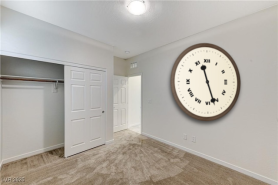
11:27
